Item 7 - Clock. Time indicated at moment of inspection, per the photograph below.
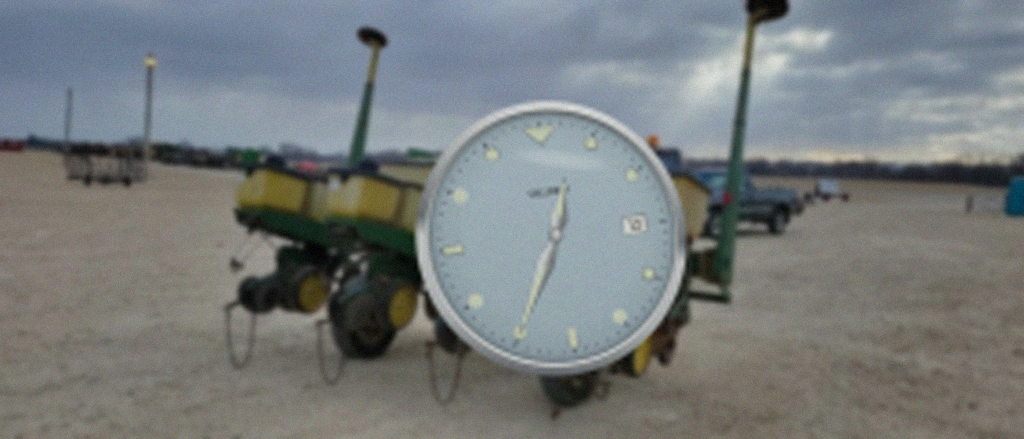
12:35
